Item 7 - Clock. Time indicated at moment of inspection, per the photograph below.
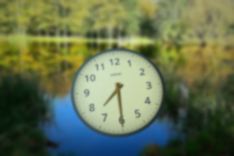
7:30
